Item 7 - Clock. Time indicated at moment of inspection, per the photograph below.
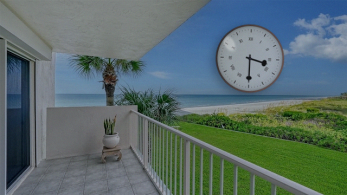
3:30
